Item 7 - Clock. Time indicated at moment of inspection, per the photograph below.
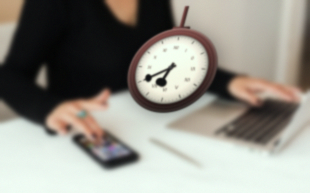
6:40
